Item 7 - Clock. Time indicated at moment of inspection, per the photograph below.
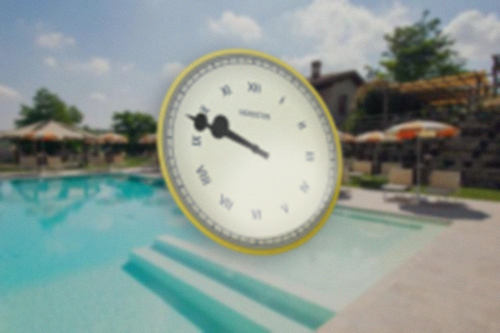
9:48
